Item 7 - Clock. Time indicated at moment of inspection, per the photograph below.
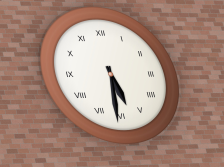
5:31
